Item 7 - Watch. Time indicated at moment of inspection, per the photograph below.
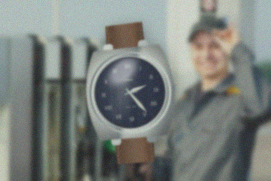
2:24
